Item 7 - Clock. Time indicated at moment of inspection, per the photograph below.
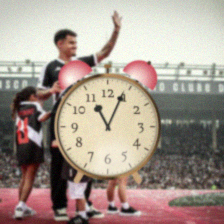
11:04
